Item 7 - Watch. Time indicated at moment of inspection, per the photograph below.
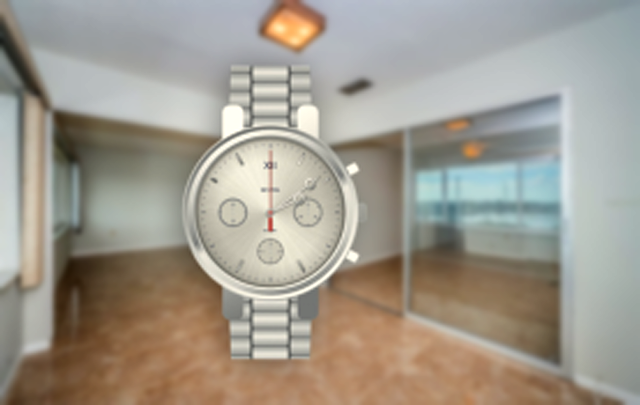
2:09
